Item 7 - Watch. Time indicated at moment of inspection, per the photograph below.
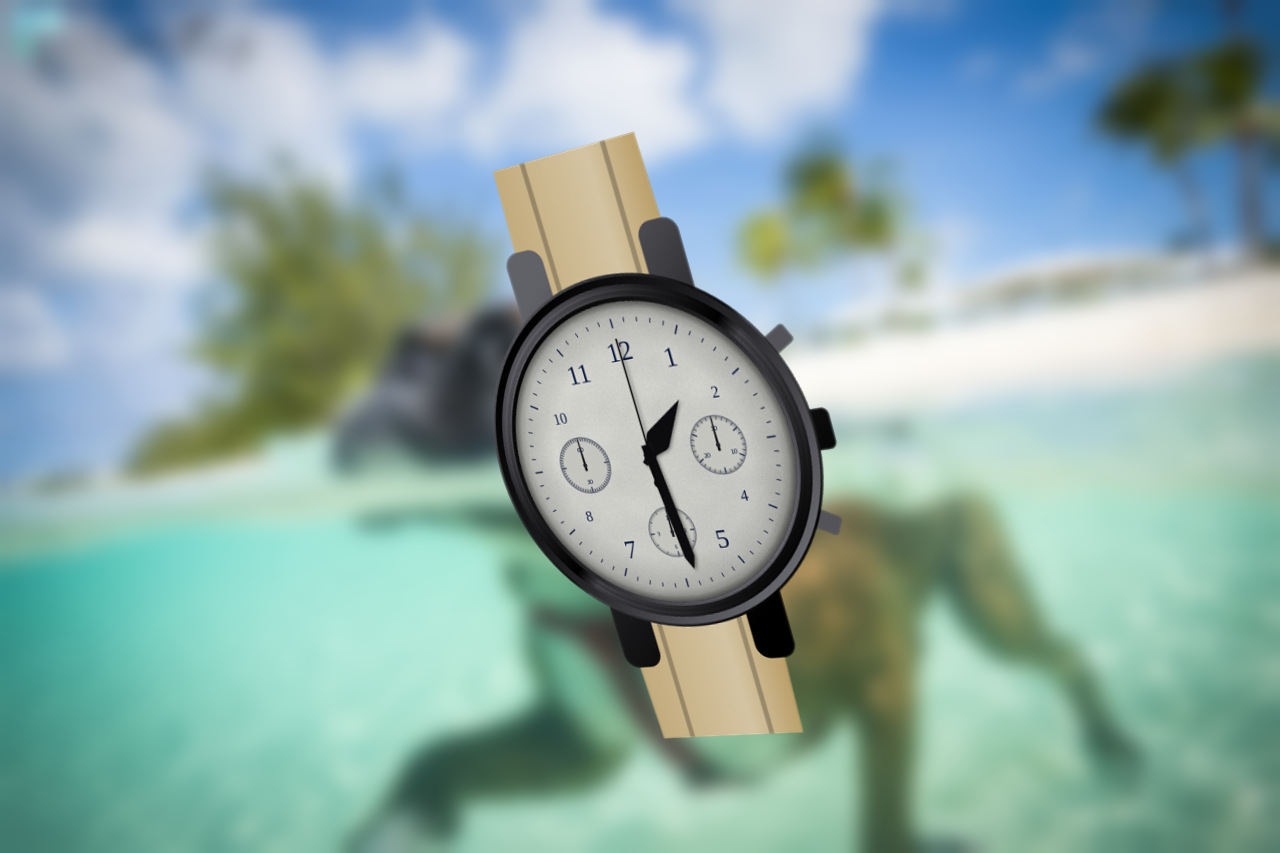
1:29
